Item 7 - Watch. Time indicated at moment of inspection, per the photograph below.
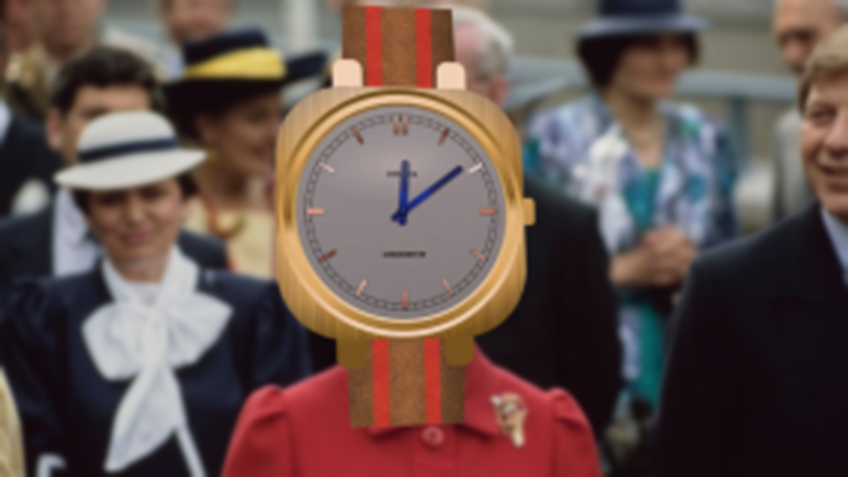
12:09
